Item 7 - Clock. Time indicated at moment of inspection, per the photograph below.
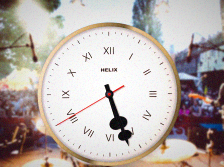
5:26:40
